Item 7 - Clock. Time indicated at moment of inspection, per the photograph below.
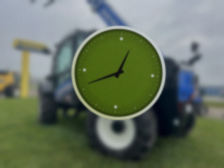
12:41
